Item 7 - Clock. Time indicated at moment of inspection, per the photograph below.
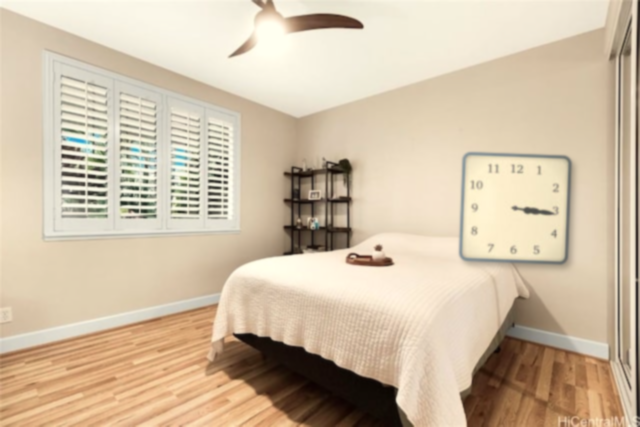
3:16
